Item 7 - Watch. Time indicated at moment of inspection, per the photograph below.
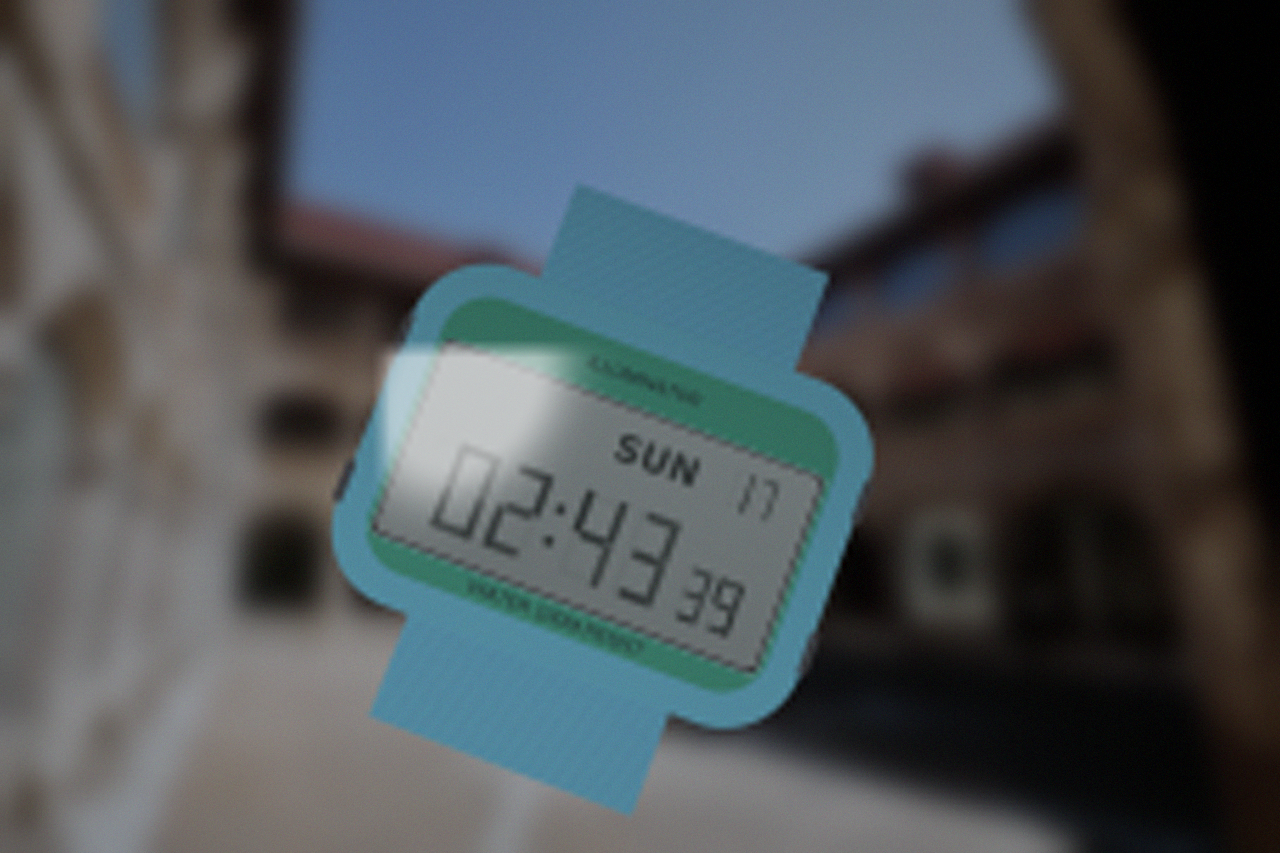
2:43:39
